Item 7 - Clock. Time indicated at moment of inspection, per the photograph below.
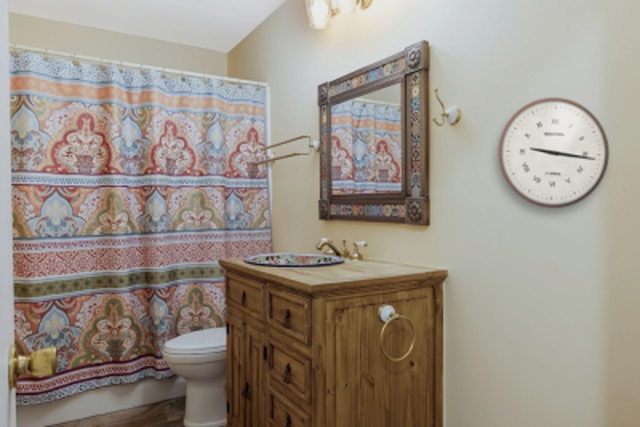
9:16
